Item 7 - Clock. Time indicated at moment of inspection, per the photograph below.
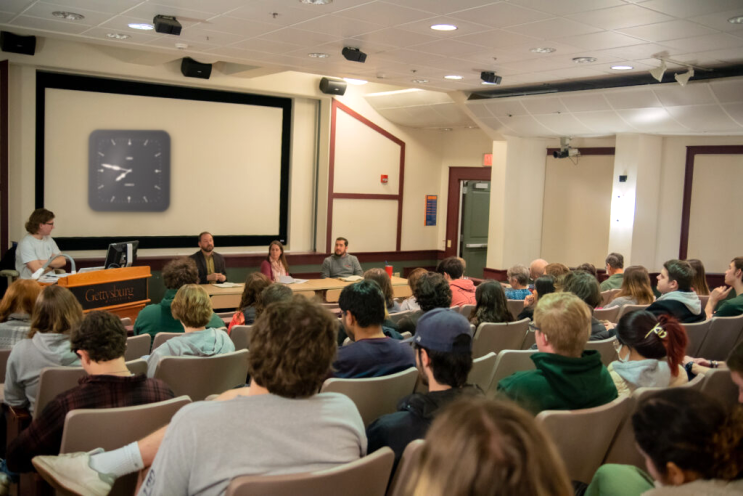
7:47
